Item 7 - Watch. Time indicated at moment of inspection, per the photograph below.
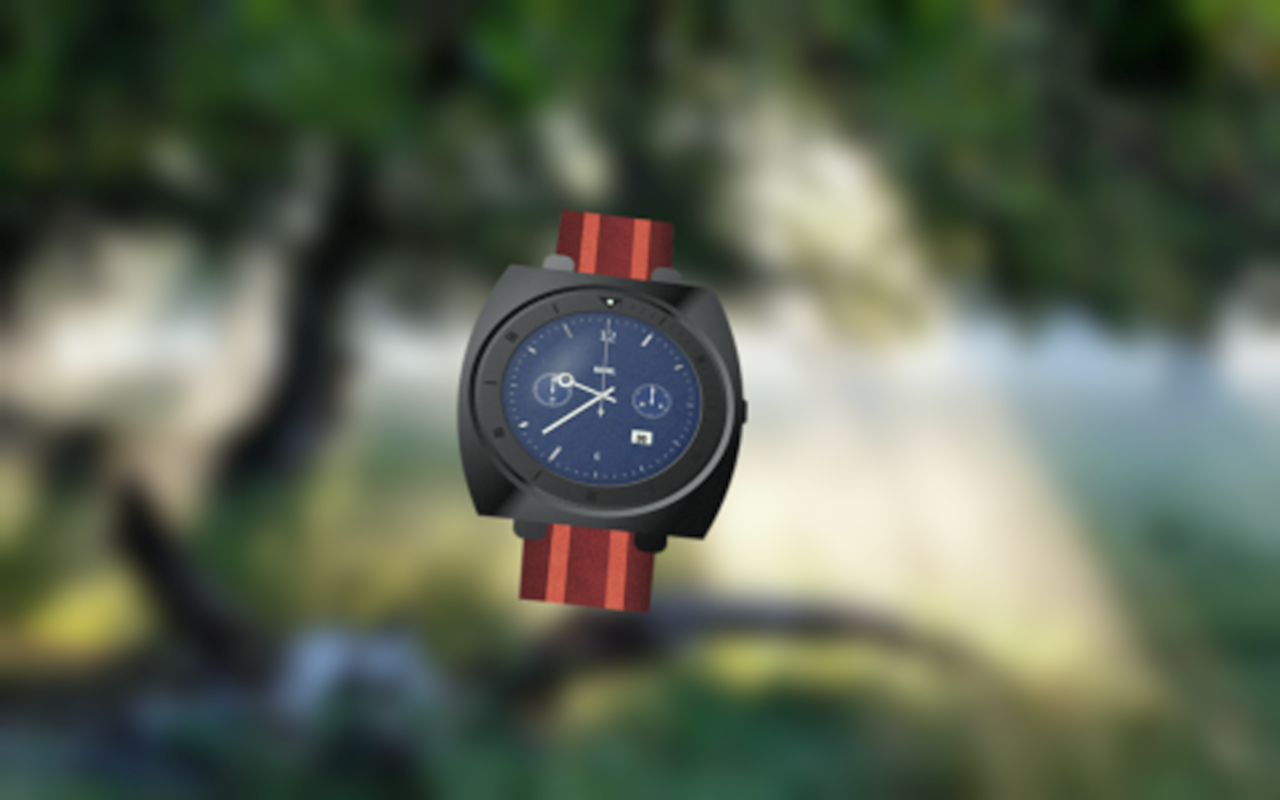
9:38
